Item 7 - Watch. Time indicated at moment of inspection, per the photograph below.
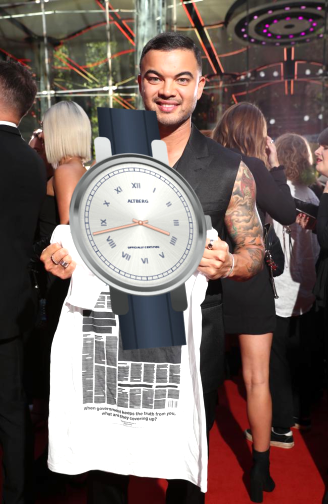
3:43
